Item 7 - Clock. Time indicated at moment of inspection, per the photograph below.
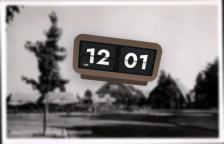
12:01
